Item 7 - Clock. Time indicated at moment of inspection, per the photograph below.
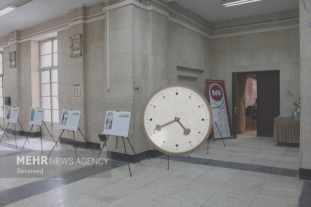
4:41
